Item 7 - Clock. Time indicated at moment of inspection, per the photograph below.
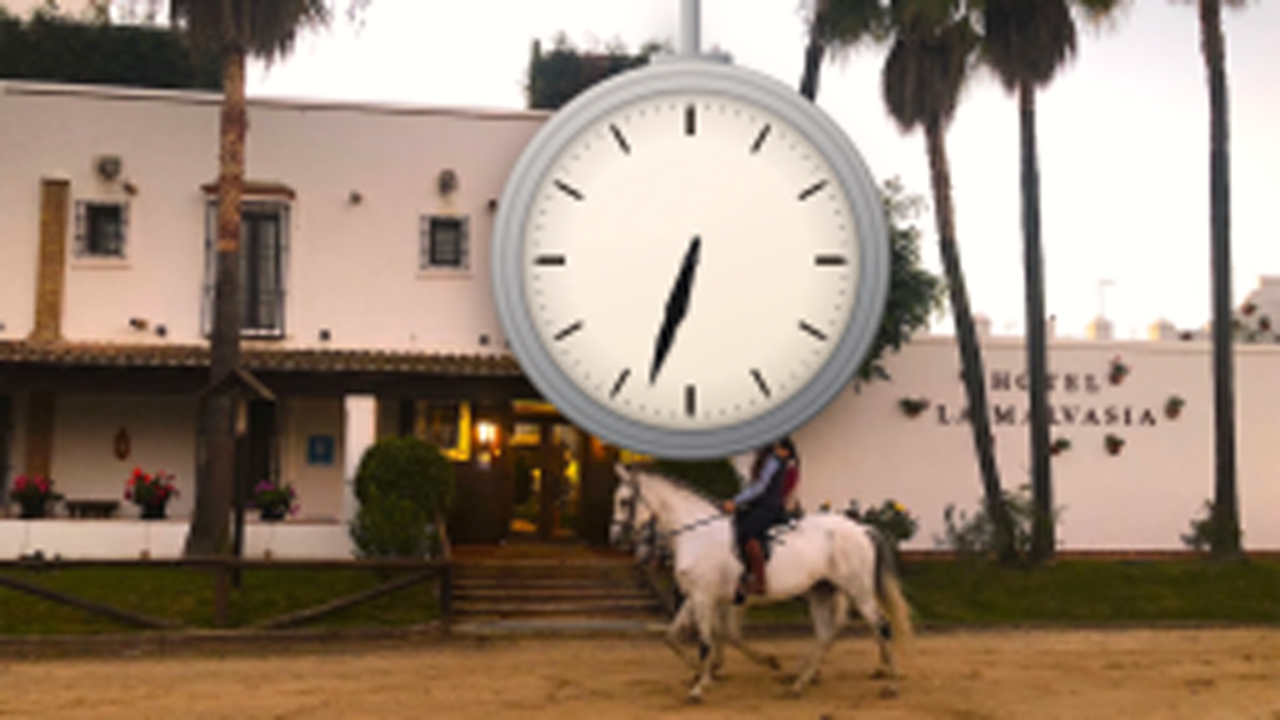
6:33
